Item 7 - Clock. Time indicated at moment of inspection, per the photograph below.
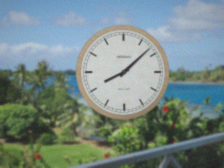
8:08
